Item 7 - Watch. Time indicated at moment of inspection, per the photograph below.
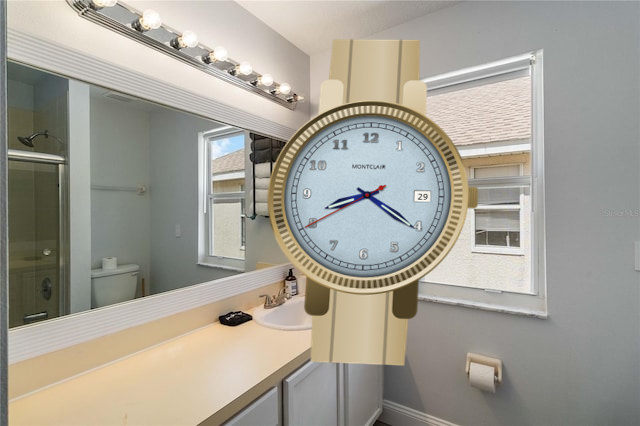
8:20:40
